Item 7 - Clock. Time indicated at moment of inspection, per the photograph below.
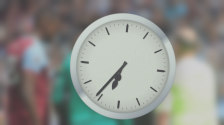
6:36
